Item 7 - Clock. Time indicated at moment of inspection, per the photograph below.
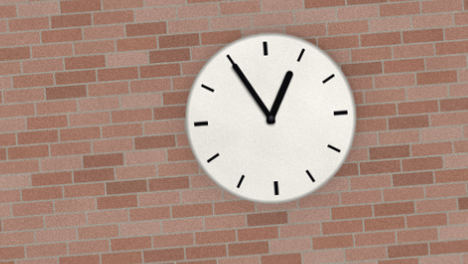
12:55
